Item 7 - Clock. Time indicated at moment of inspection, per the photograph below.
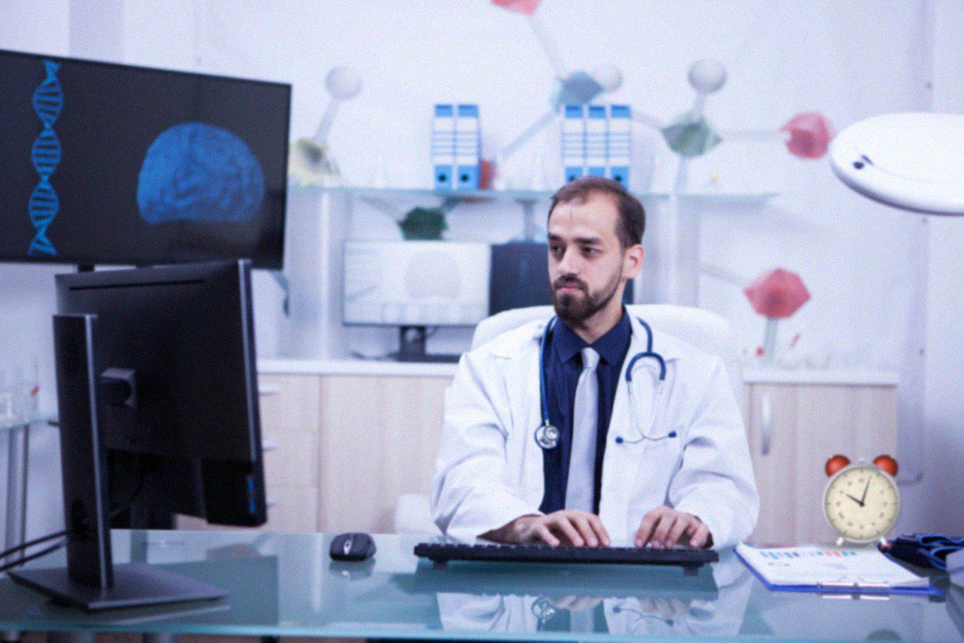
10:03
